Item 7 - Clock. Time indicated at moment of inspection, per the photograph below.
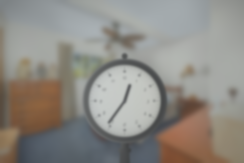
12:36
